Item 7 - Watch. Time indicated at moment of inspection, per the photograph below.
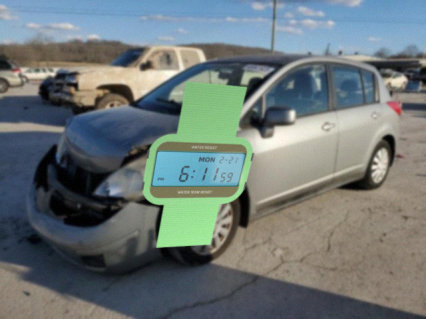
6:11:59
